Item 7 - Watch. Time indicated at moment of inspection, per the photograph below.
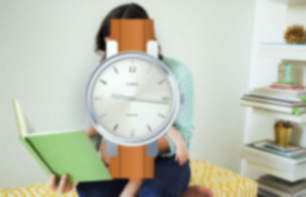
9:16
